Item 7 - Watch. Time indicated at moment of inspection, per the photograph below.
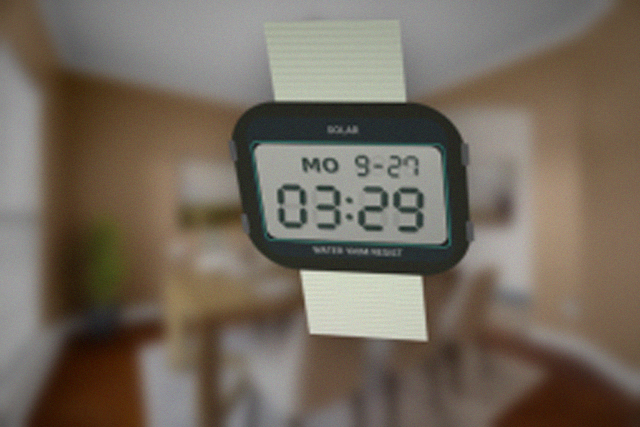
3:29
